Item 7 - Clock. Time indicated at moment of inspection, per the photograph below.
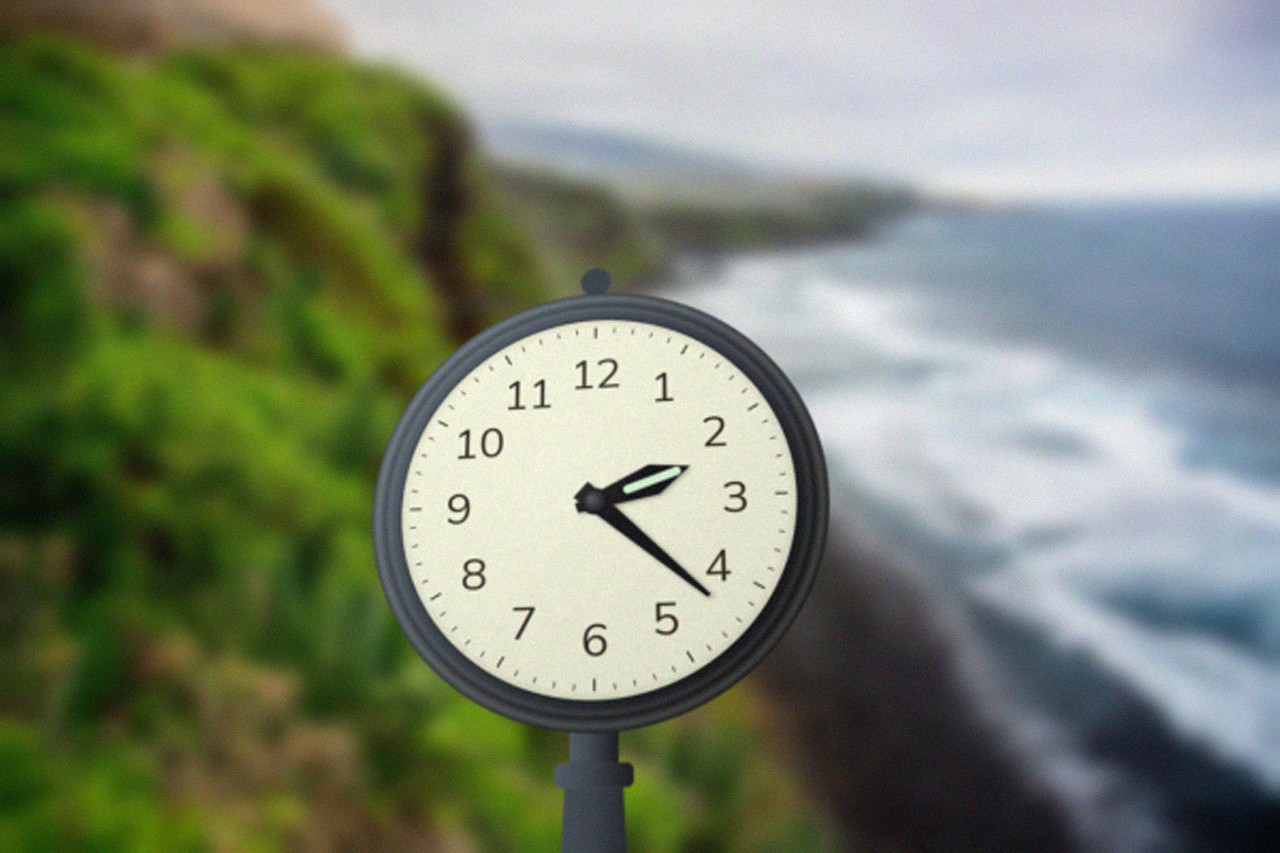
2:22
